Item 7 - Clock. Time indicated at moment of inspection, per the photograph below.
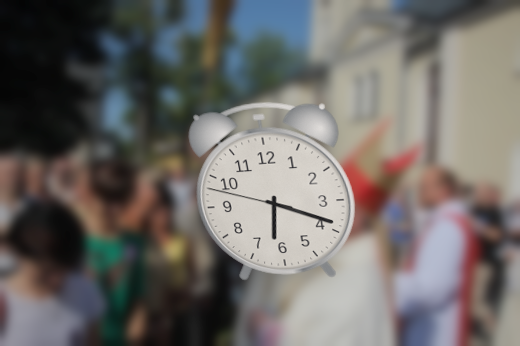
6:18:48
